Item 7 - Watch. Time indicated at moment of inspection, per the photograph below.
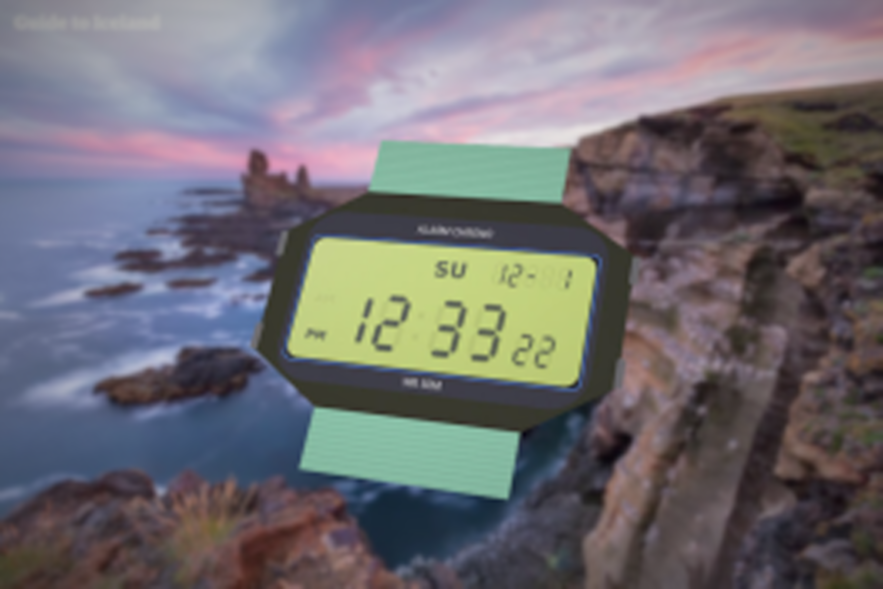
12:33:22
